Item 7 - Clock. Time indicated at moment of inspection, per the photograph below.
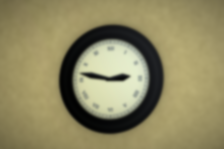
2:47
